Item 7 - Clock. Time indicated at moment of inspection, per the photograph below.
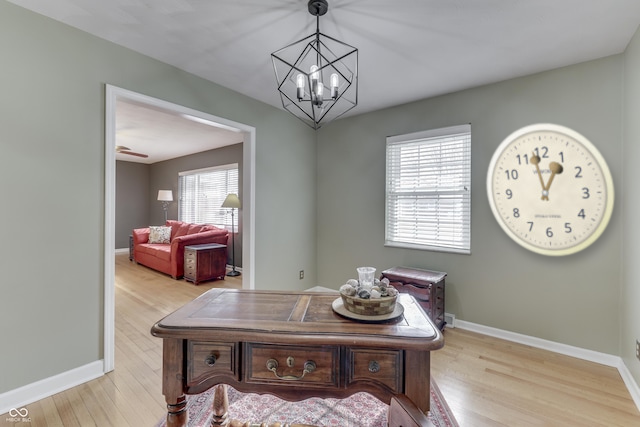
12:58
